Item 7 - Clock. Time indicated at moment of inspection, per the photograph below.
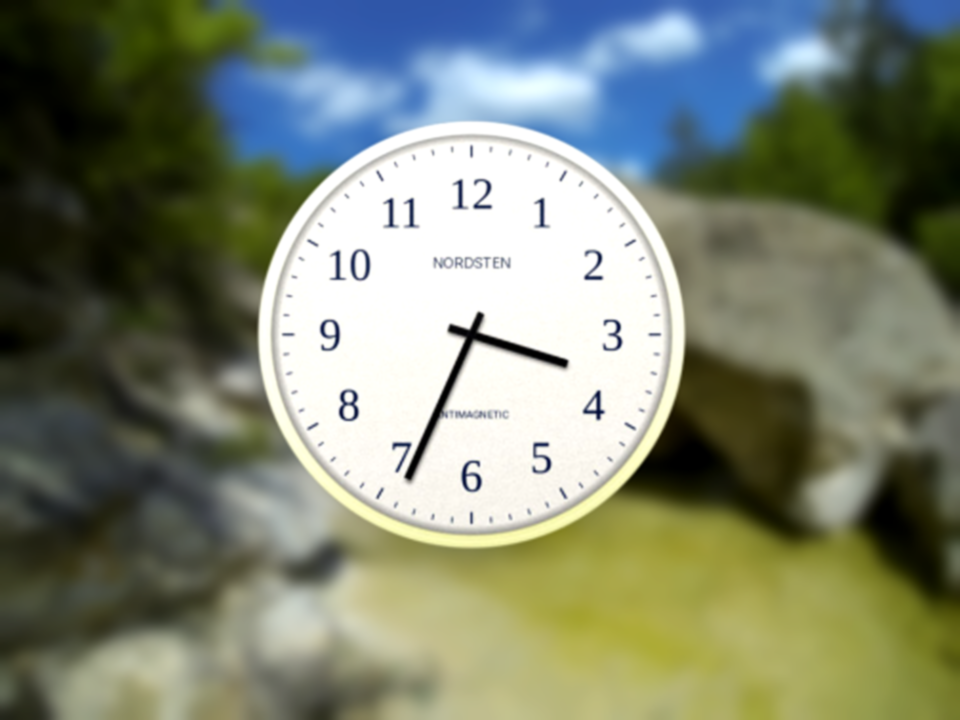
3:34
